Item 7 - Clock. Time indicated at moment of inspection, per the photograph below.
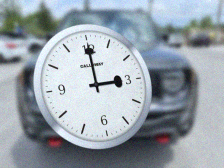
3:00
